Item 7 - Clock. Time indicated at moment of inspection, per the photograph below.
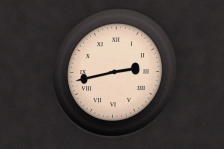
2:43
